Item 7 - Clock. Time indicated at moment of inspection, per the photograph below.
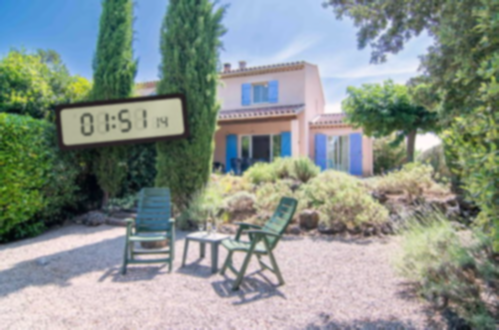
1:51:14
